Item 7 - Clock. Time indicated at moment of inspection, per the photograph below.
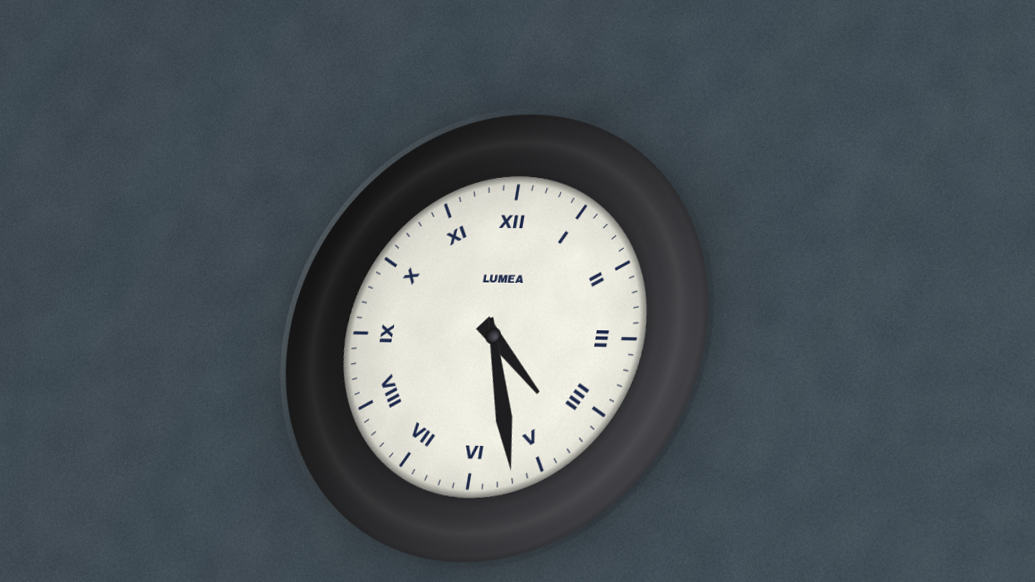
4:27
